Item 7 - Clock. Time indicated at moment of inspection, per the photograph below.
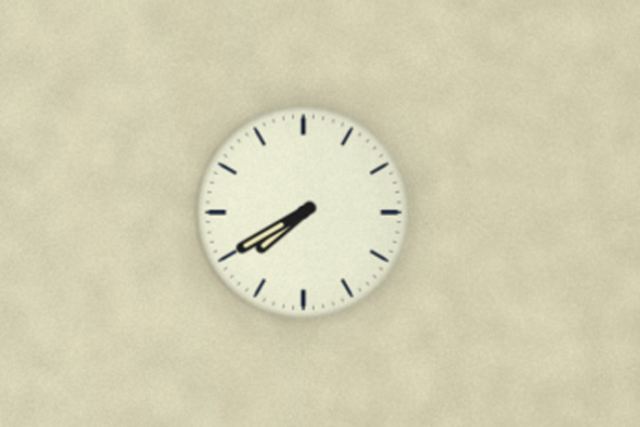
7:40
